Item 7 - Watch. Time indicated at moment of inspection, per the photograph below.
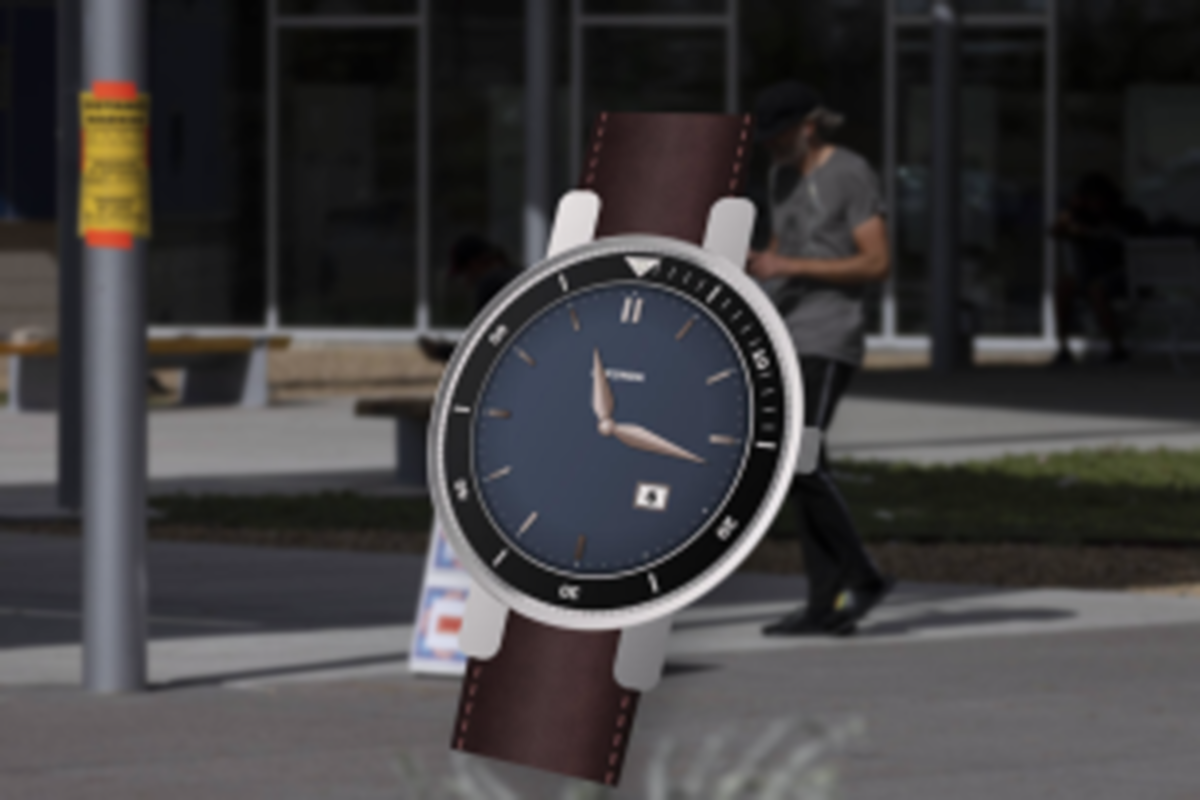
11:17
